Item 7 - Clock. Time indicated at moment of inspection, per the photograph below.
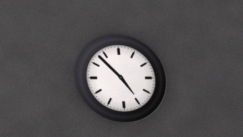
4:53
